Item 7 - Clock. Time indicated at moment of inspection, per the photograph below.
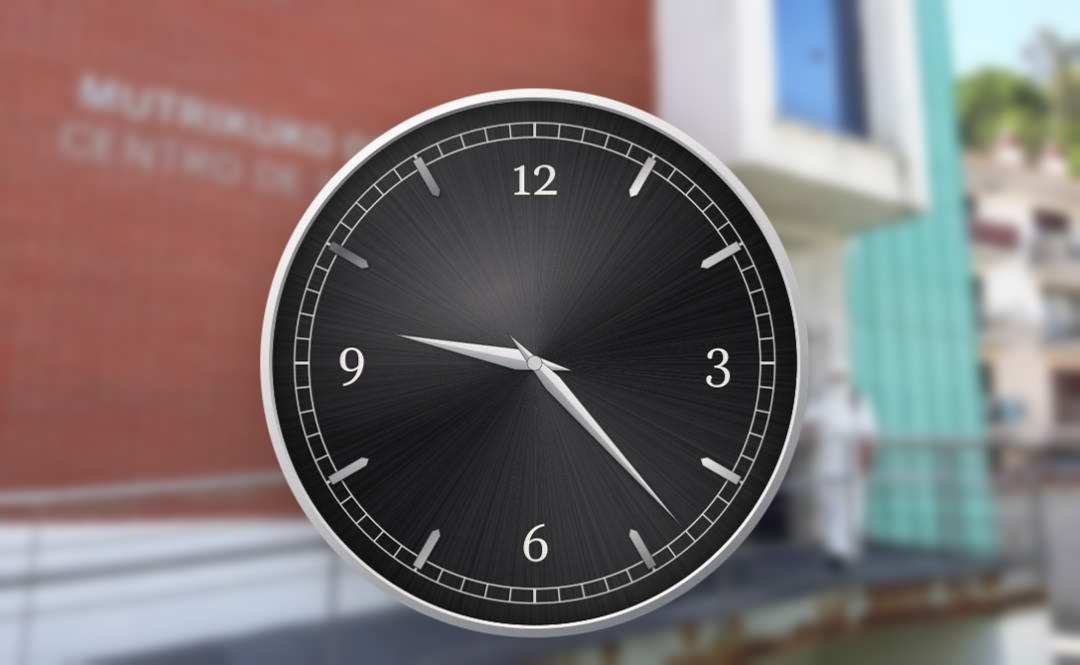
9:23
